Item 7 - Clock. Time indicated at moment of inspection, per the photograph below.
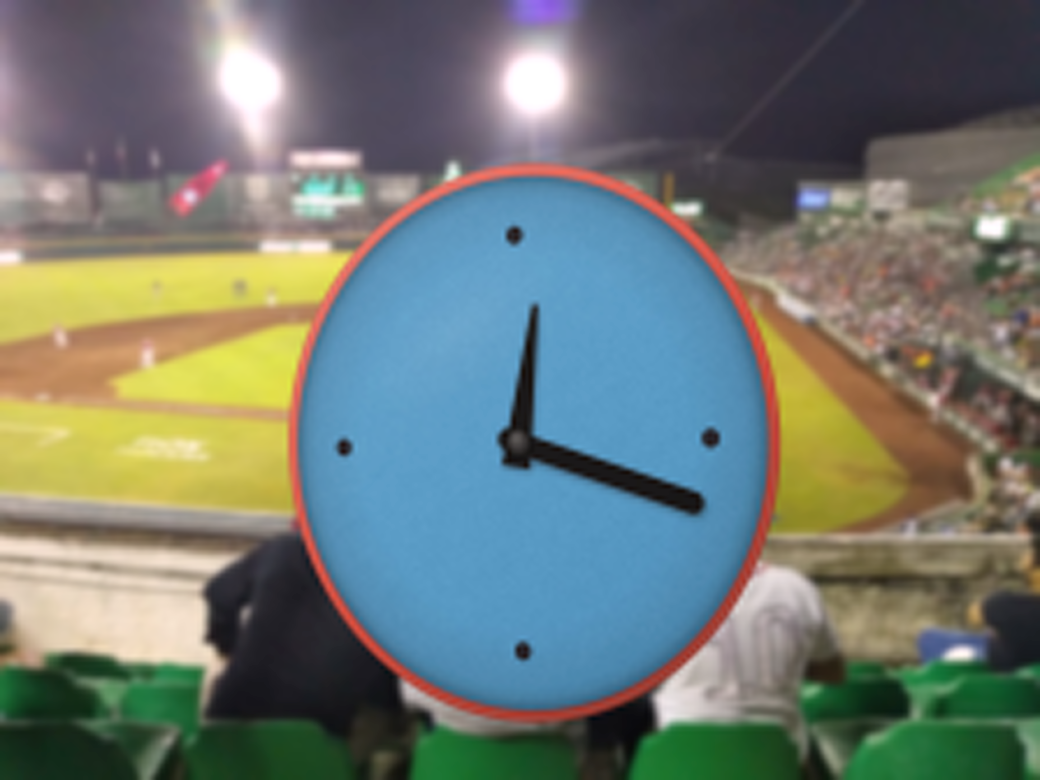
12:18
